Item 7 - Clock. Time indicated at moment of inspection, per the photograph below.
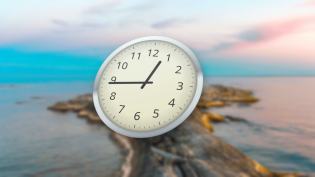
12:44
